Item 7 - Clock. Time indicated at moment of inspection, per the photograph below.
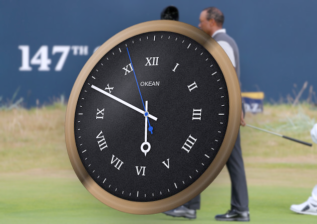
5:48:56
